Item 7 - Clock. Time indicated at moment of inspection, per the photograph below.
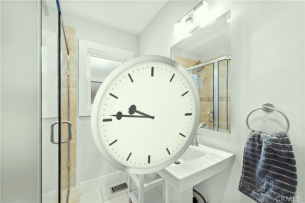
9:46
